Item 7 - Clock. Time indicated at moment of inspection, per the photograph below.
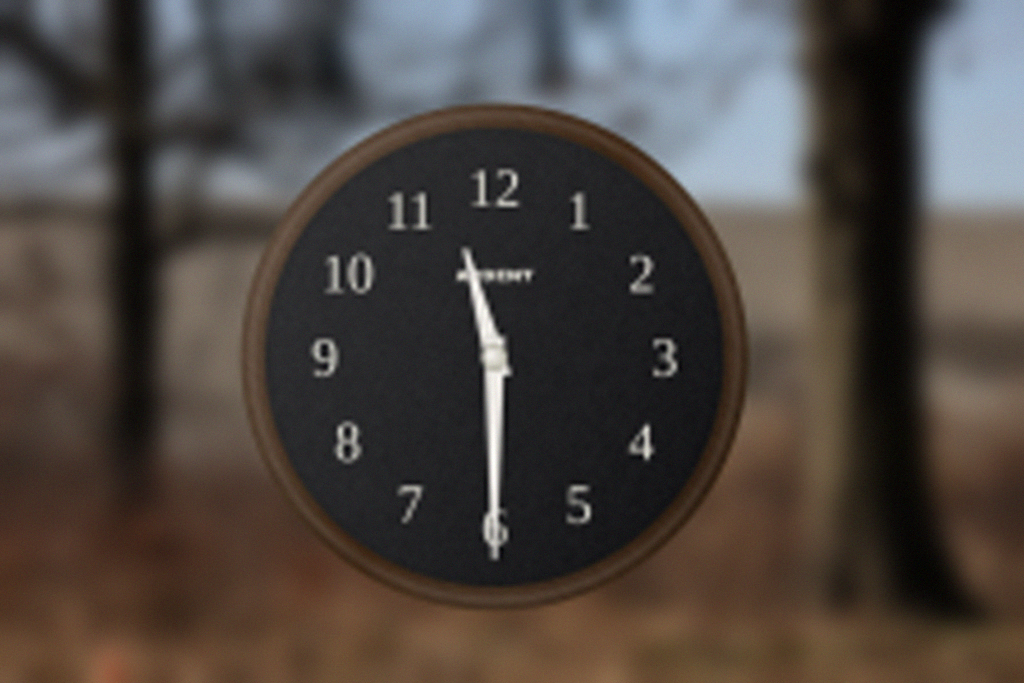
11:30
